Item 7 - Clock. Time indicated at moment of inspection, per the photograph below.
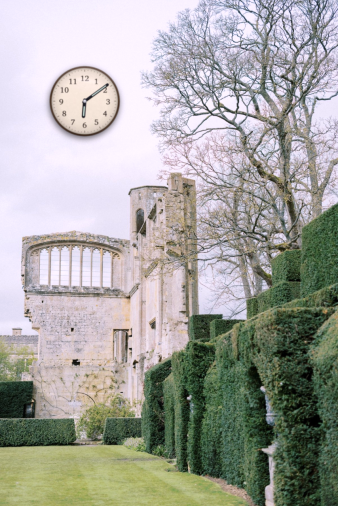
6:09
